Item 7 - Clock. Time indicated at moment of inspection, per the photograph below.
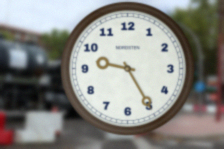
9:25
